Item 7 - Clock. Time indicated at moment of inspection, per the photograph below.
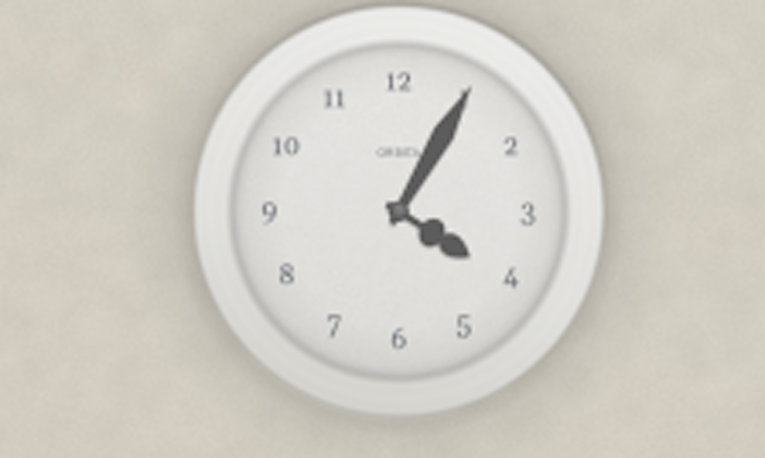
4:05
